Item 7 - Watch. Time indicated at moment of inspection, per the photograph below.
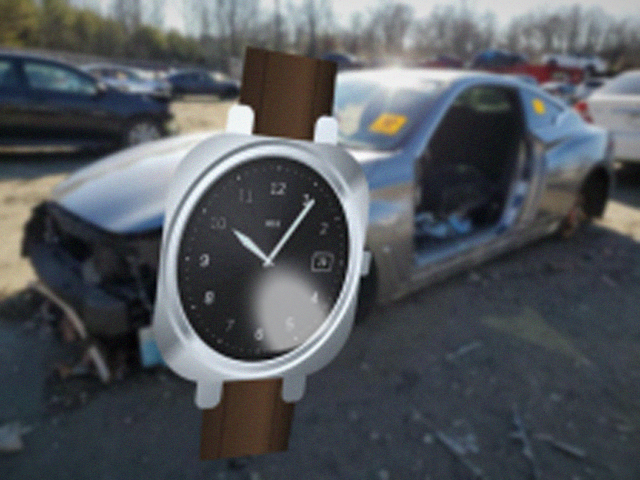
10:06
